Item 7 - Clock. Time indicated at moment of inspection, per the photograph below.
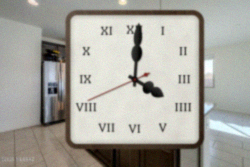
4:00:41
